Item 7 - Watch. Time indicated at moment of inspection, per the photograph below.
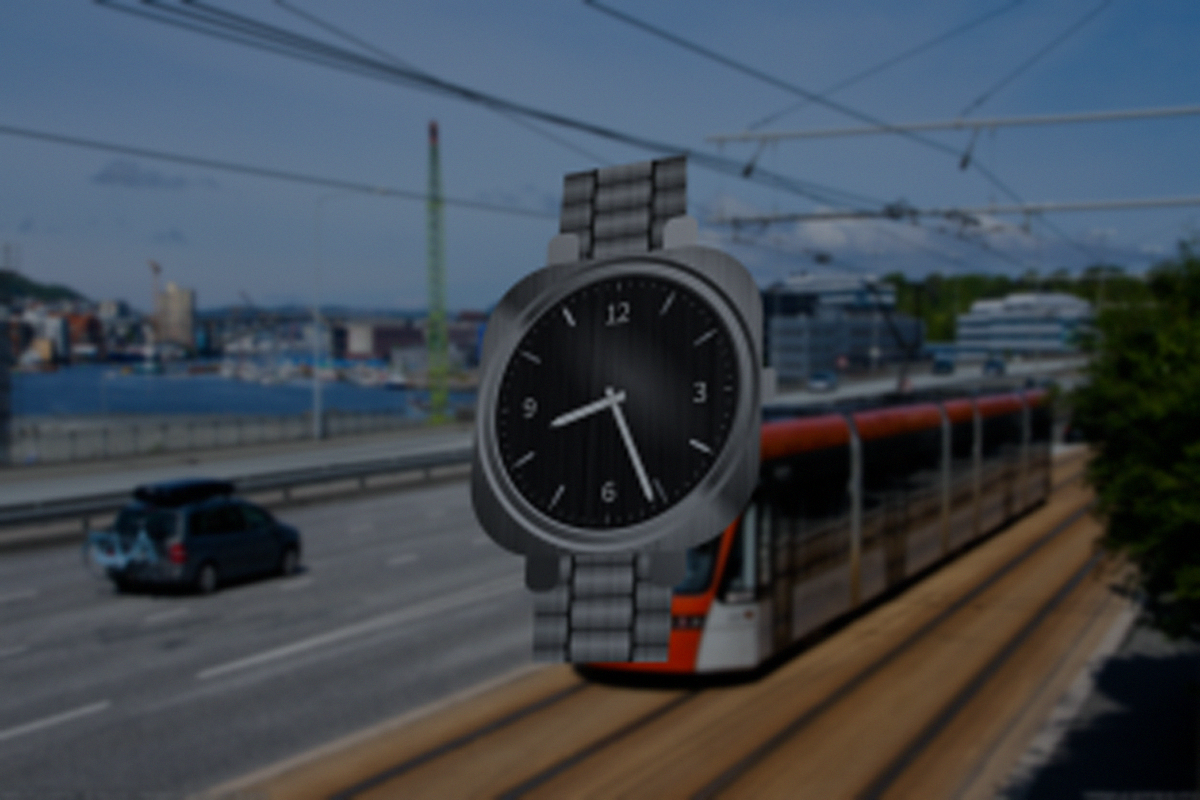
8:26
